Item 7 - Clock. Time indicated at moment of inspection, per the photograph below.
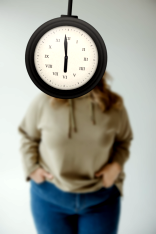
5:59
